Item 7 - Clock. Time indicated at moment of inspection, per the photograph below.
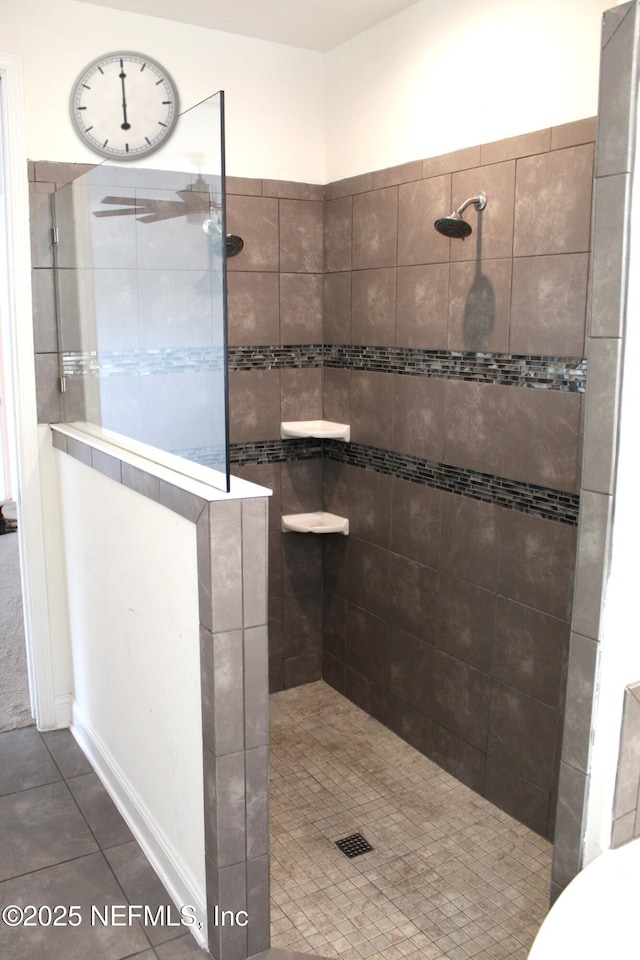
6:00
